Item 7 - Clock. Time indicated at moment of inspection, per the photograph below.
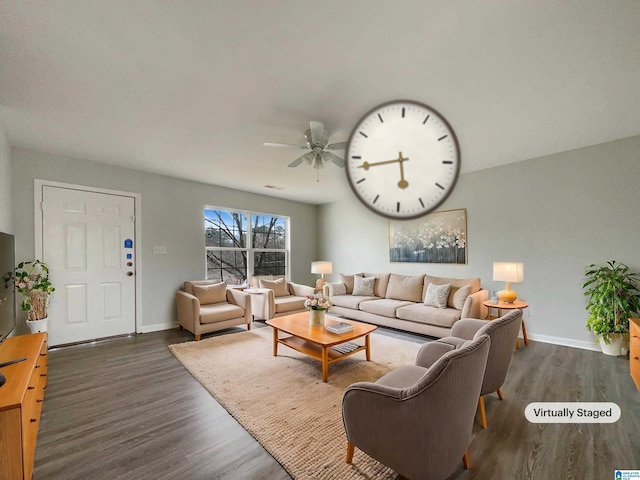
5:43
